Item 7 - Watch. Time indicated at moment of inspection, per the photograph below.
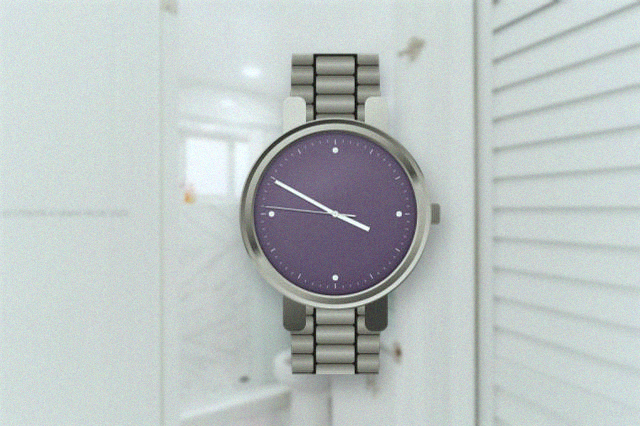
3:49:46
